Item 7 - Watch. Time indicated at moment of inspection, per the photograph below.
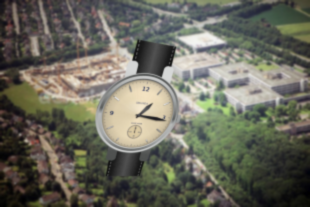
1:16
